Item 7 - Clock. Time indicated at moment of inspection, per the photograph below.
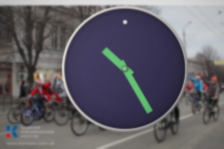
10:25
